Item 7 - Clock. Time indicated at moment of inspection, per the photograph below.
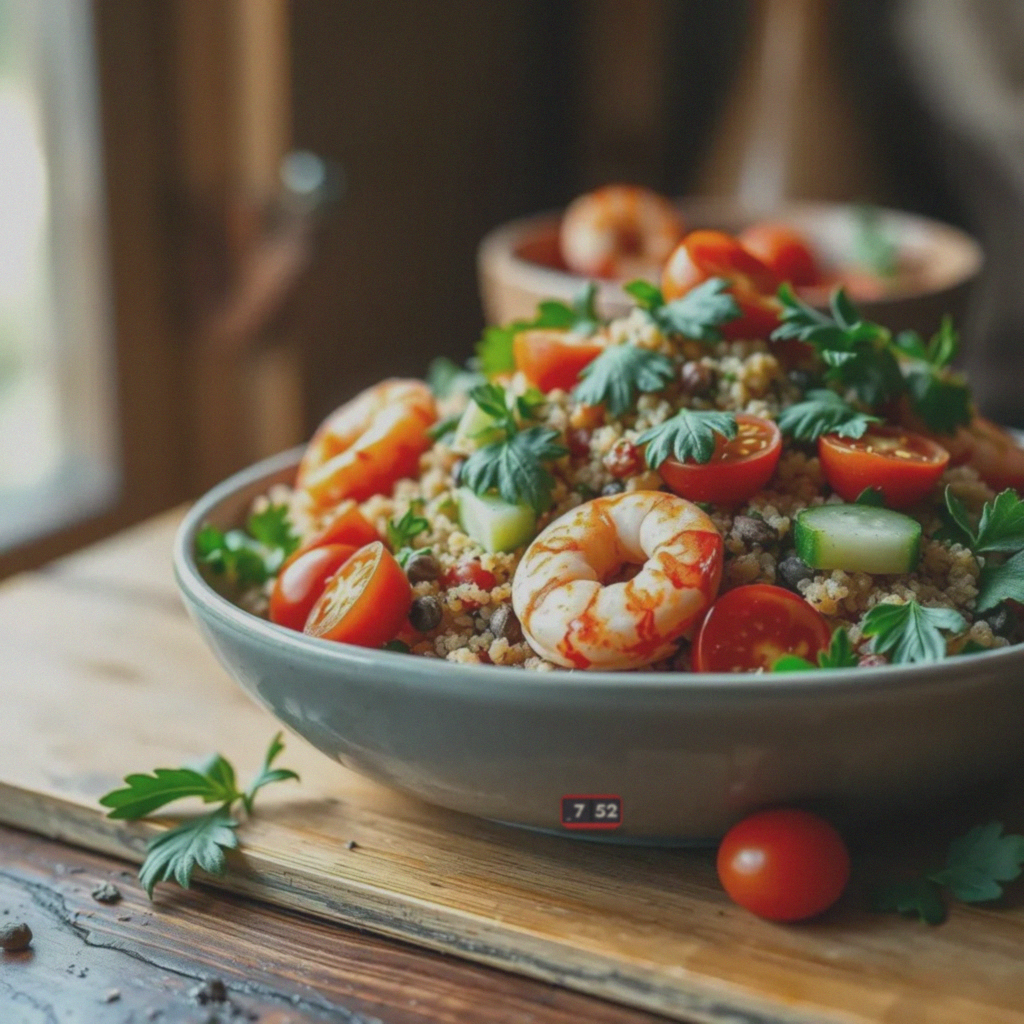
7:52
